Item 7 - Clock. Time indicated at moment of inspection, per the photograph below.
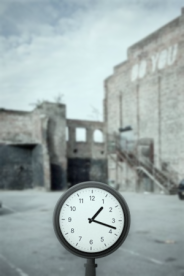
1:18
